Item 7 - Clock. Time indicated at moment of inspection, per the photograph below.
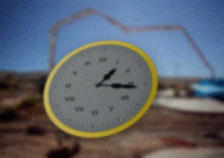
1:16
